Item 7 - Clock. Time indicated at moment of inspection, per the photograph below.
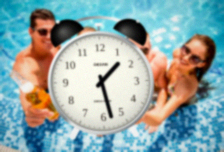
1:28
